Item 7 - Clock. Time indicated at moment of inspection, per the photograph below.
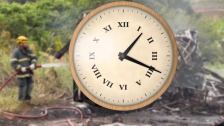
1:19
